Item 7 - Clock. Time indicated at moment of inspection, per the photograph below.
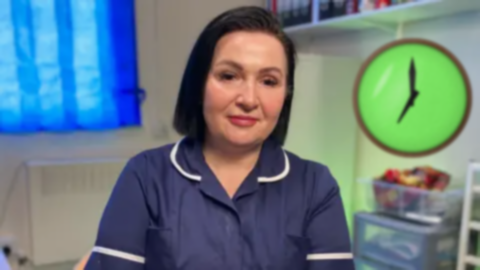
7:00
